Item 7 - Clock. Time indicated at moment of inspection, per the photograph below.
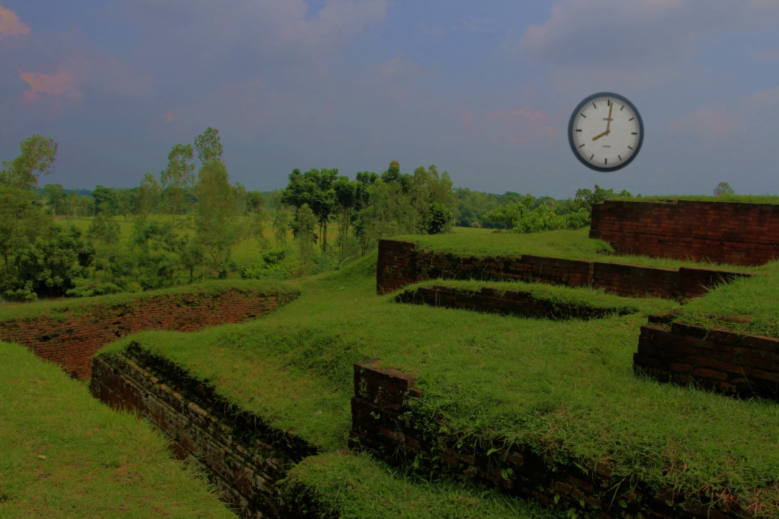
8:01
